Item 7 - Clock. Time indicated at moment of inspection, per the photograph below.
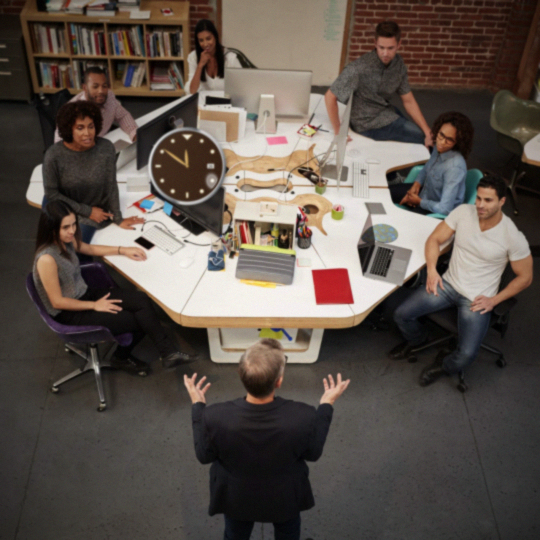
11:51
